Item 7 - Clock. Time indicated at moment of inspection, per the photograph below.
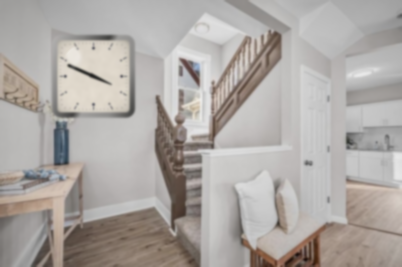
3:49
